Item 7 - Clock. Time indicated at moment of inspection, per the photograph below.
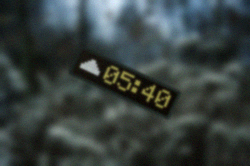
5:40
